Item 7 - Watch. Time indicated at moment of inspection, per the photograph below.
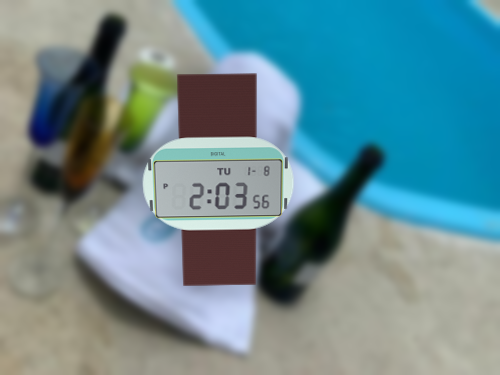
2:03:56
